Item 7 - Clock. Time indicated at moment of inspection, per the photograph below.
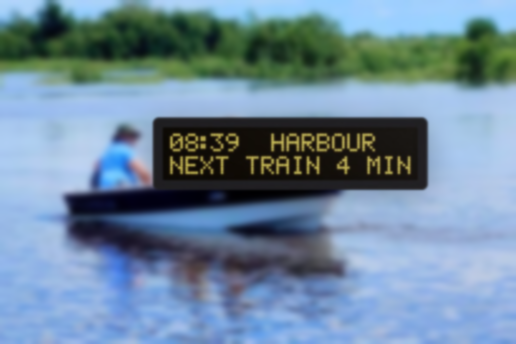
8:39
